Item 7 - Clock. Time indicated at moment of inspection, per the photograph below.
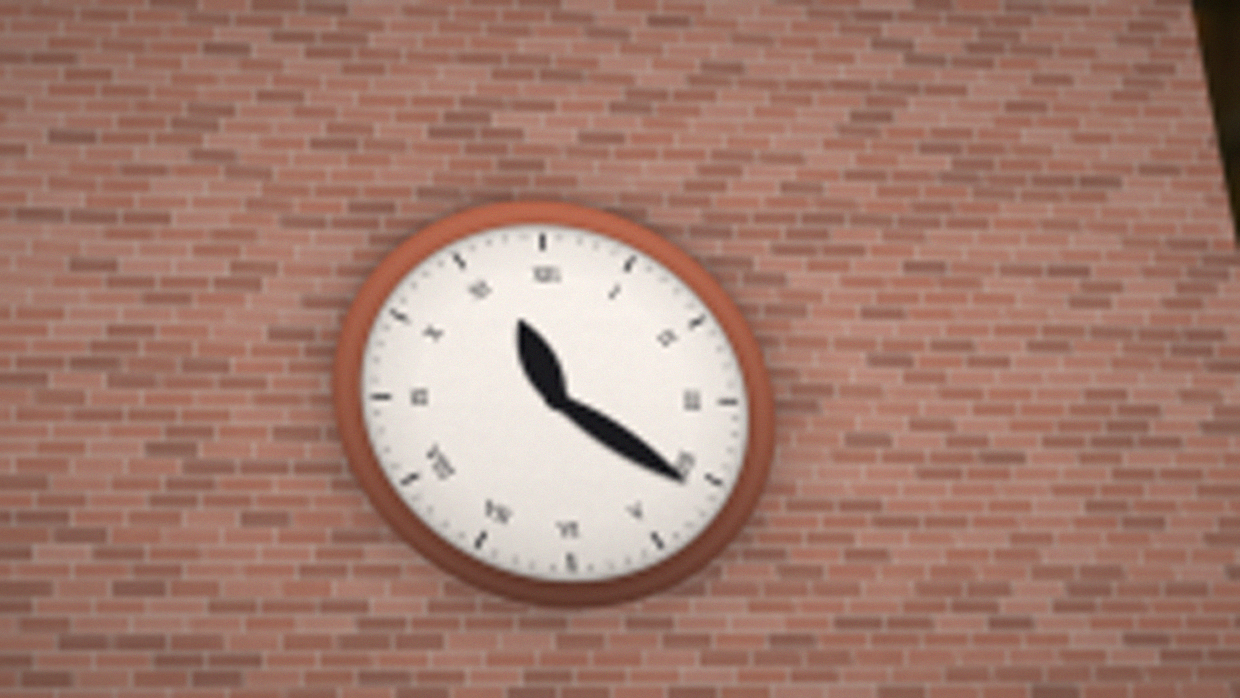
11:21
